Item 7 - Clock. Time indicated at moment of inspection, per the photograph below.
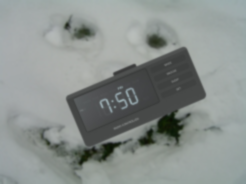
7:50
